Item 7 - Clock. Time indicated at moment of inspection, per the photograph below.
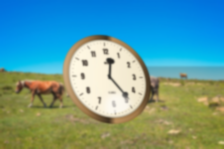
12:24
